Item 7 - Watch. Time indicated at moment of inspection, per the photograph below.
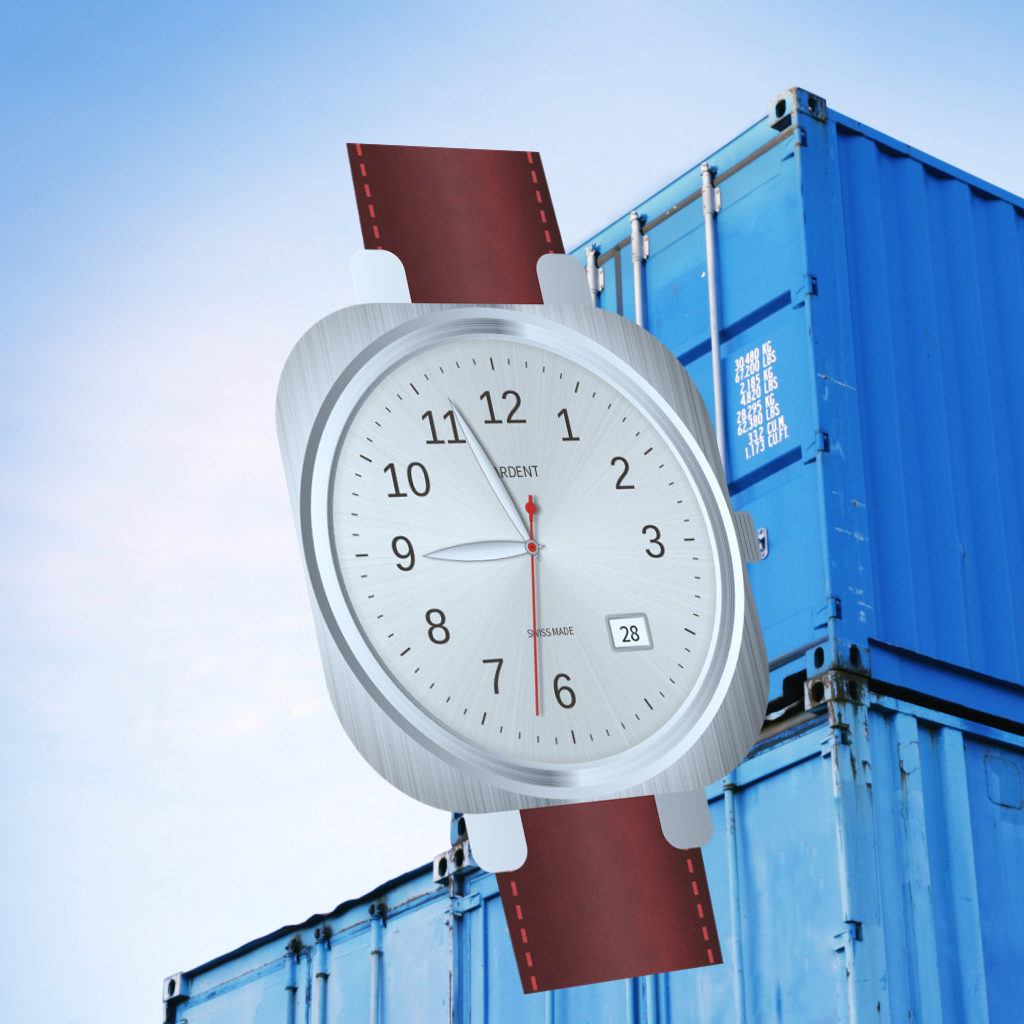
8:56:32
